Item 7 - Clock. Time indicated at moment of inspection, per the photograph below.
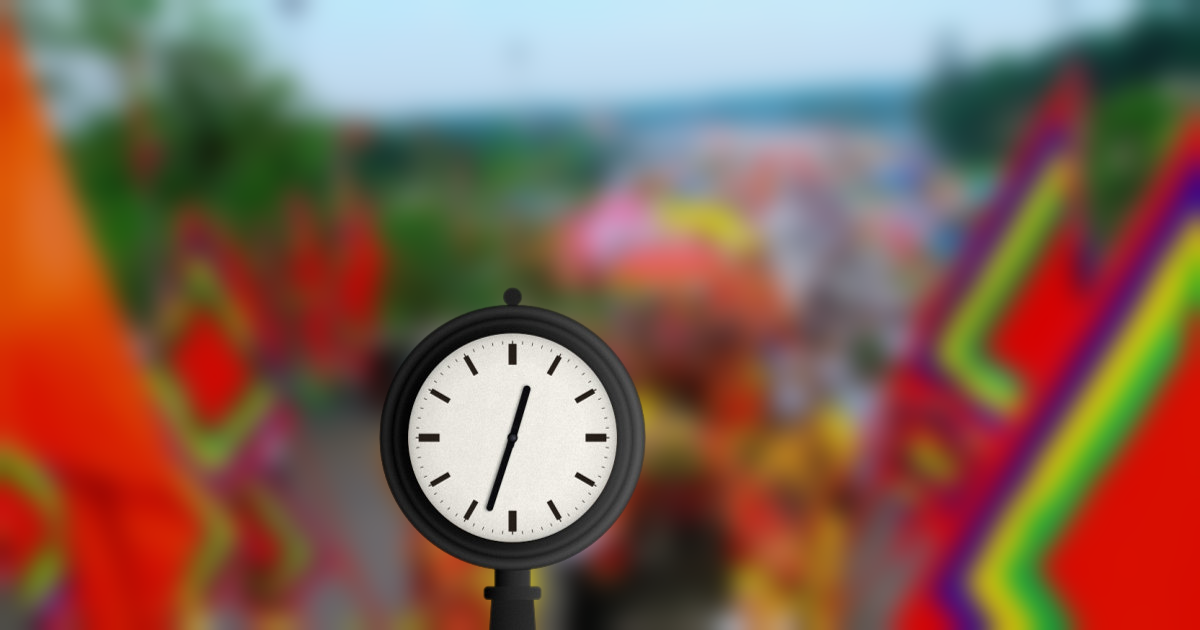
12:33
